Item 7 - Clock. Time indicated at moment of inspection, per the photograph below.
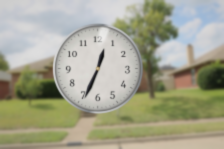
12:34
